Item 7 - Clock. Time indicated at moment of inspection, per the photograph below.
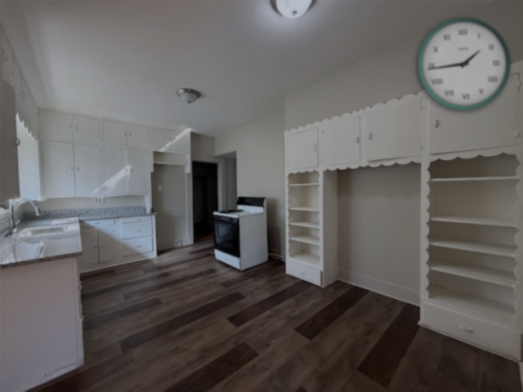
1:44
